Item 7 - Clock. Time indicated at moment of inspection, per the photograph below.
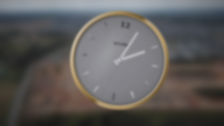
2:04
